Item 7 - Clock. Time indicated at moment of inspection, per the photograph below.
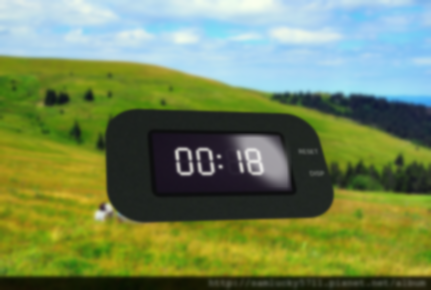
0:18
